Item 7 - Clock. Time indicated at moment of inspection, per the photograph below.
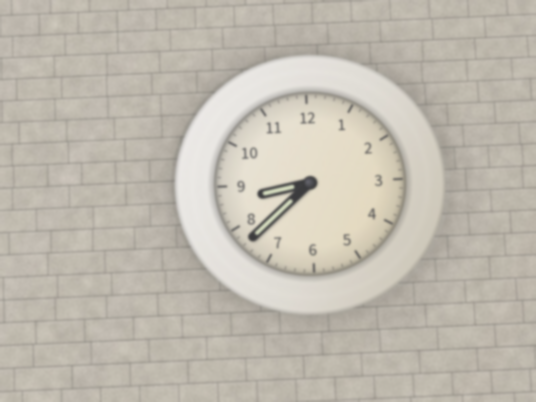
8:38
